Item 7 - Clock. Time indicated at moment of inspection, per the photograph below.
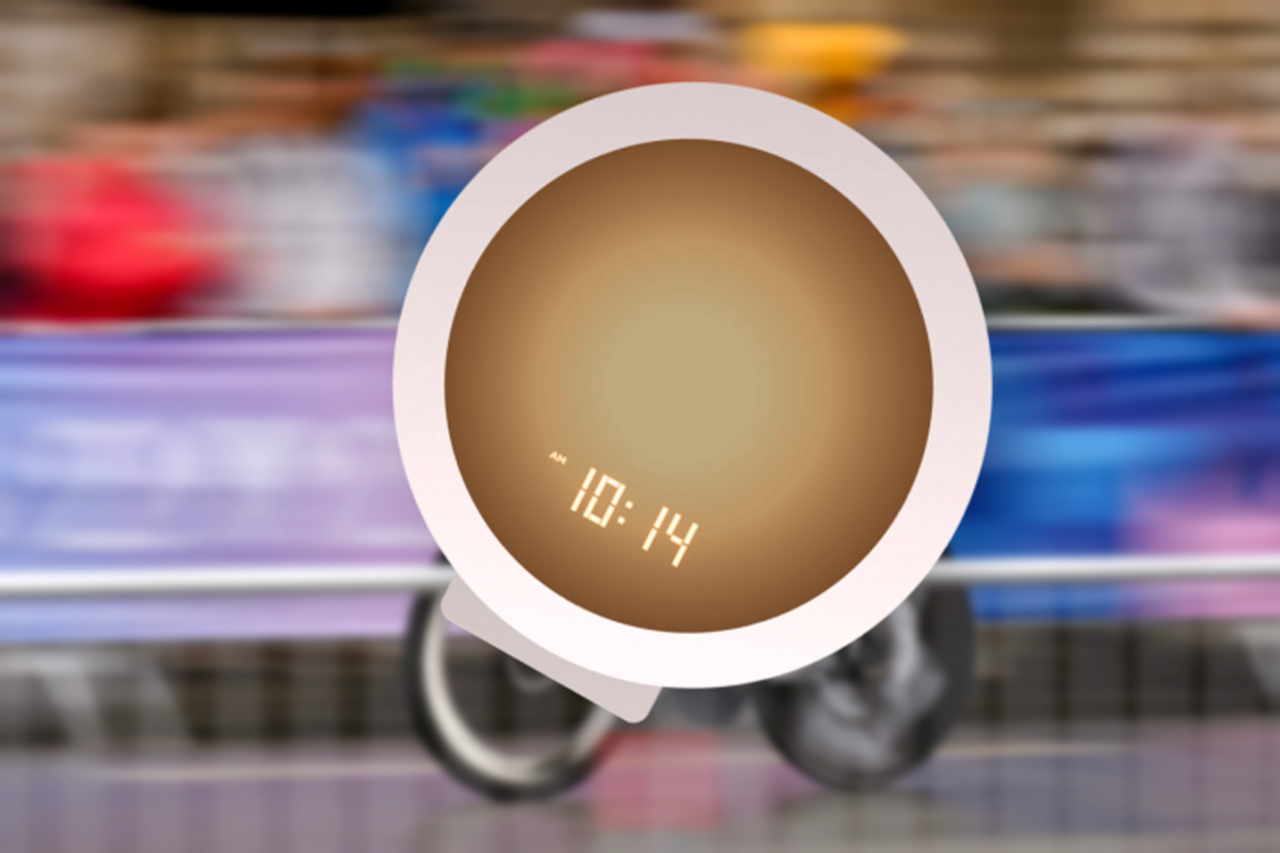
10:14
